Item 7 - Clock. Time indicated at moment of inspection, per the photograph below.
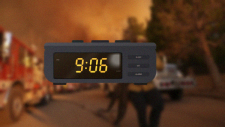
9:06
